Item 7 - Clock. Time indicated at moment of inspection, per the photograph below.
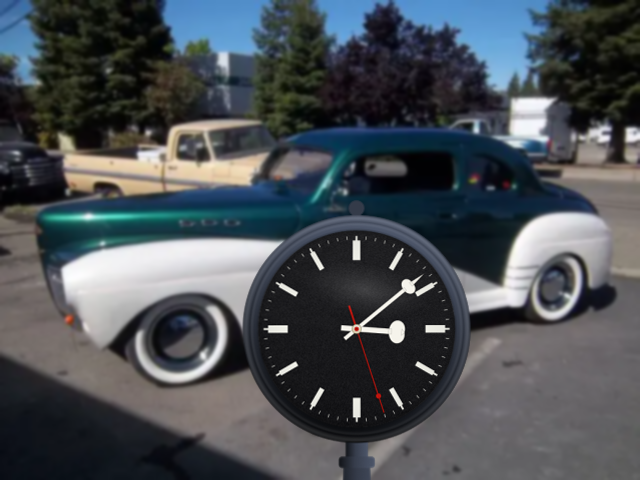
3:08:27
